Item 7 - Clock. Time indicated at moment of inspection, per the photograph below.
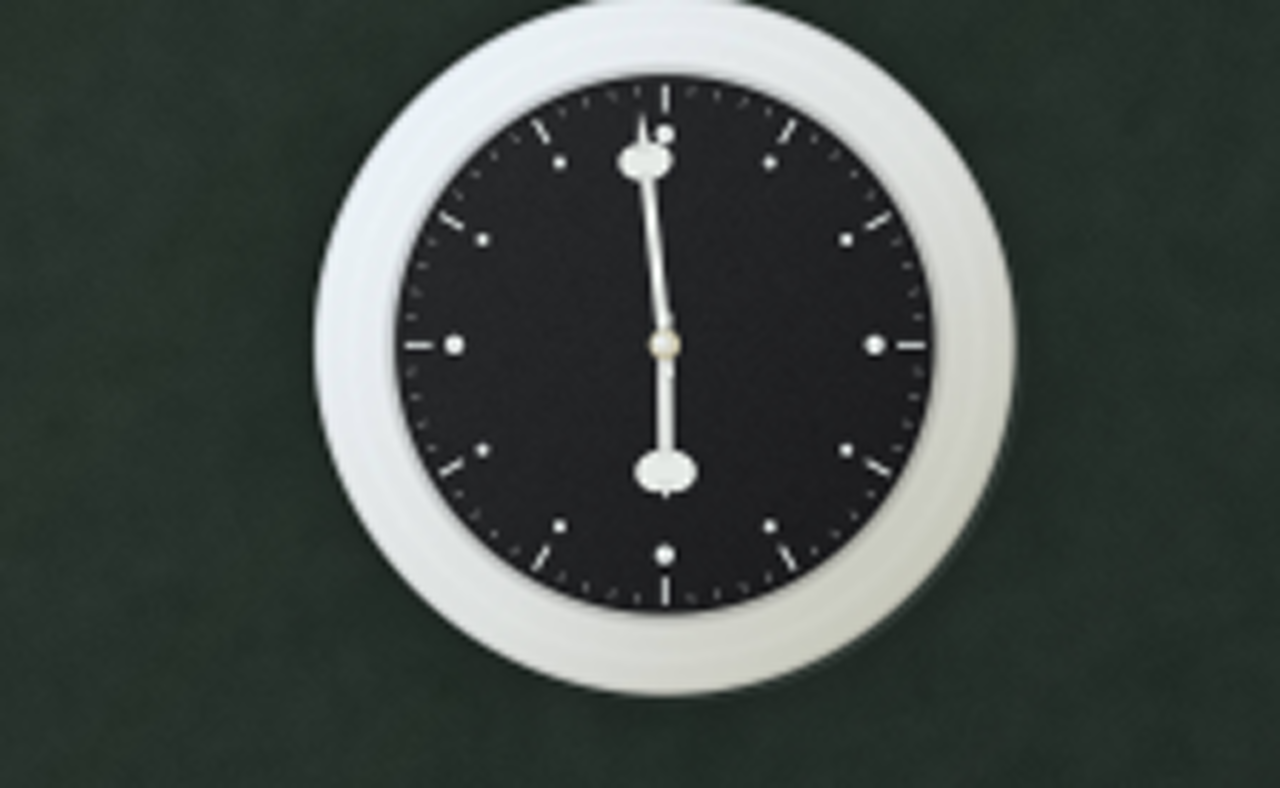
5:59
